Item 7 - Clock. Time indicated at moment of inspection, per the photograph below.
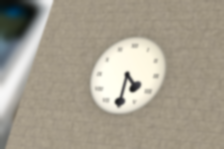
4:30
